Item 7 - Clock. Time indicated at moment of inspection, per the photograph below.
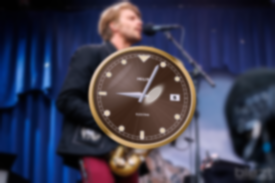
9:04
